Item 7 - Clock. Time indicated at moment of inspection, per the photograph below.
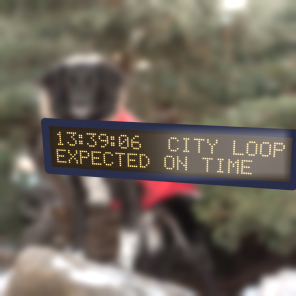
13:39:06
